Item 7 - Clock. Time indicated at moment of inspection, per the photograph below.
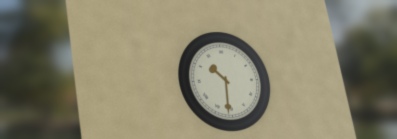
10:31
